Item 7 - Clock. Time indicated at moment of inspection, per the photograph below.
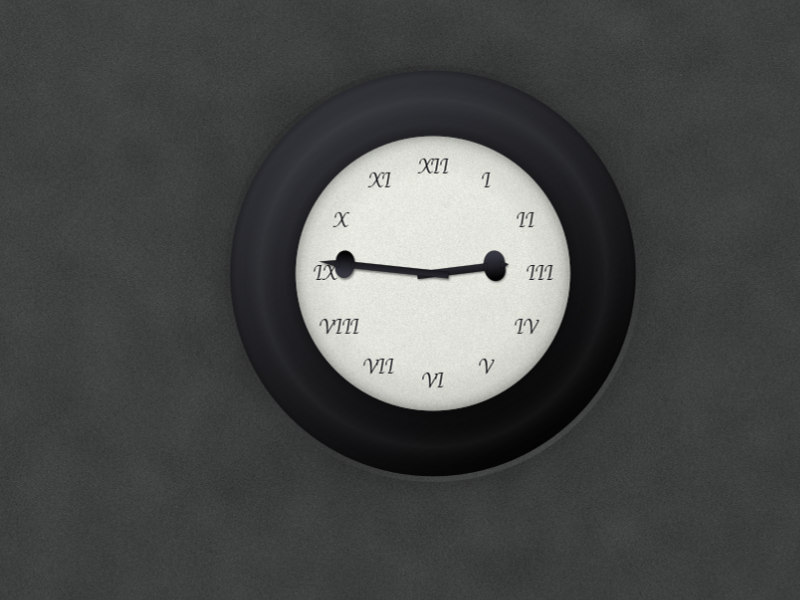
2:46
